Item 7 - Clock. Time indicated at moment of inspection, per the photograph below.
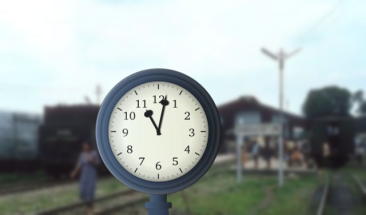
11:02
